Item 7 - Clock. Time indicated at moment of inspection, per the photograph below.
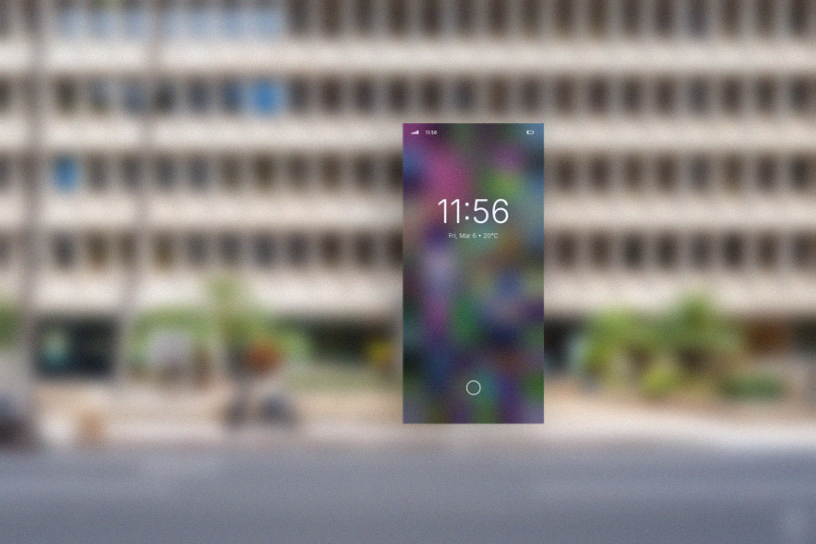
11:56
